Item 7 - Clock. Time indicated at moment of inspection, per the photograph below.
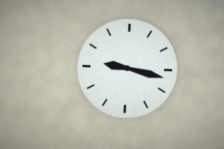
9:17
